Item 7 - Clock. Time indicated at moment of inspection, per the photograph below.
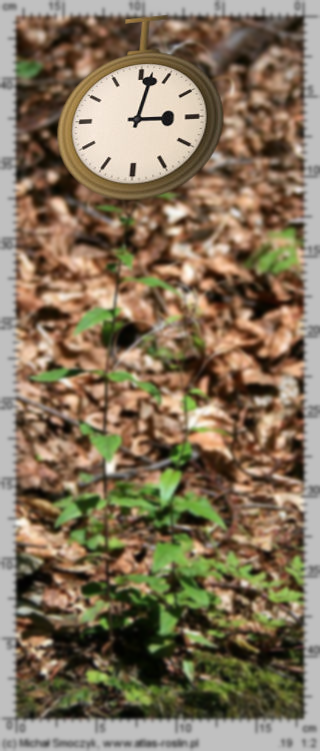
3:02
